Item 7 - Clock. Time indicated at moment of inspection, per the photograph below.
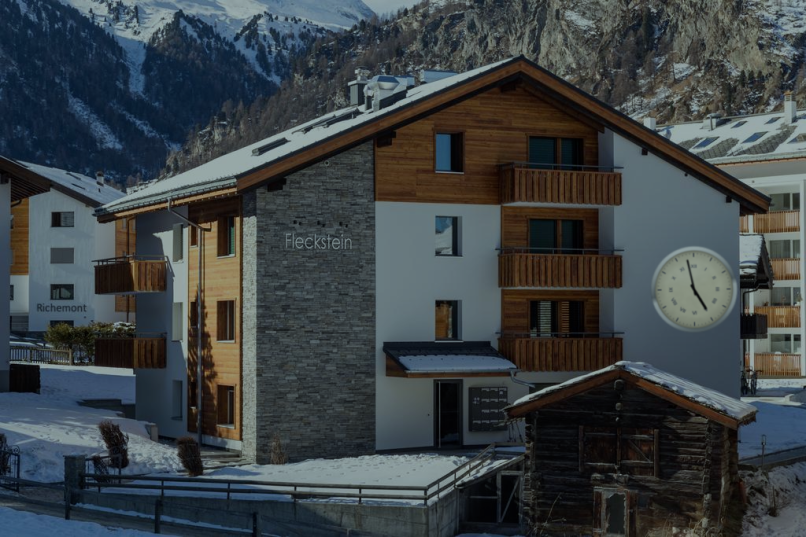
4:58
